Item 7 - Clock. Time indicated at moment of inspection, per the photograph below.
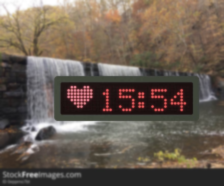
15:54
